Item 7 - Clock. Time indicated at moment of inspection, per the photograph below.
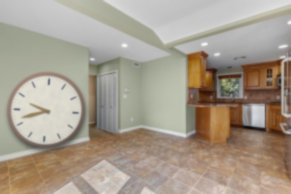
9:42
